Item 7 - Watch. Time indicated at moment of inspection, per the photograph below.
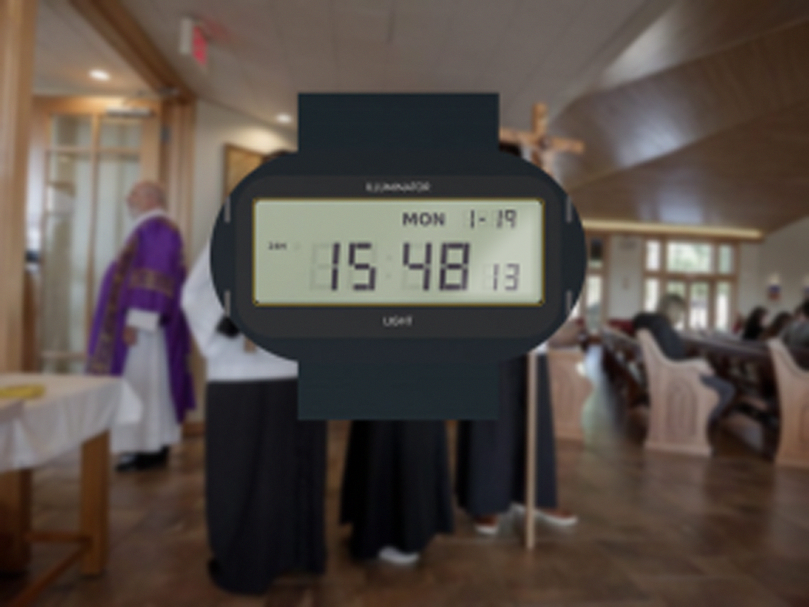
15:48:13
